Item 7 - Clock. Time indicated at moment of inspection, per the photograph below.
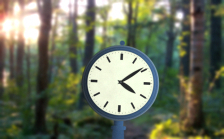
4:09
